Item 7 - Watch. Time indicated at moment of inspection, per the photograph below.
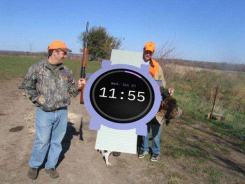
11:55
